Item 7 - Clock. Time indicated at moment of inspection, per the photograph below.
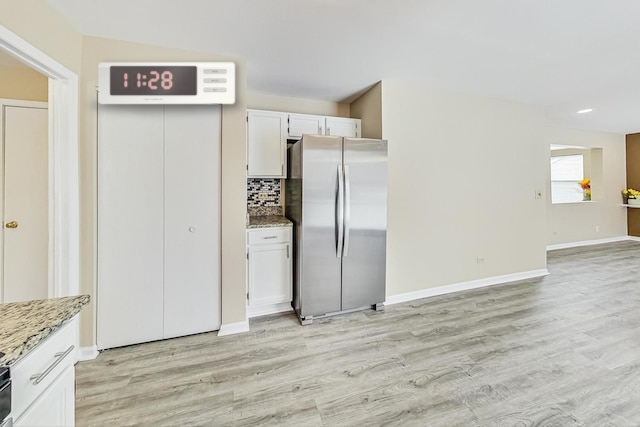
11:28
